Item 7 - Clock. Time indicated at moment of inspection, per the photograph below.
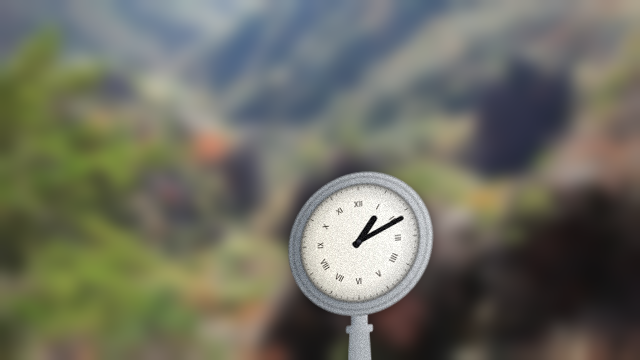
1:11
